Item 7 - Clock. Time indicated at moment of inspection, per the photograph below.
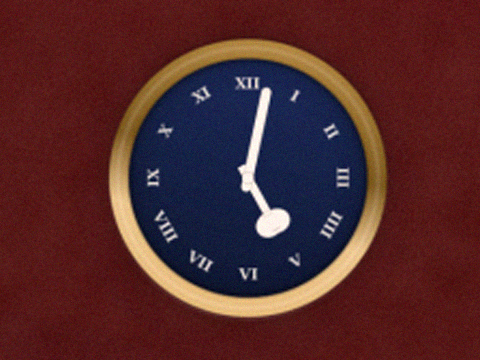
5:02
